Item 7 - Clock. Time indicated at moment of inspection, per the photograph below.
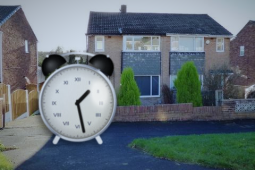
1:28
